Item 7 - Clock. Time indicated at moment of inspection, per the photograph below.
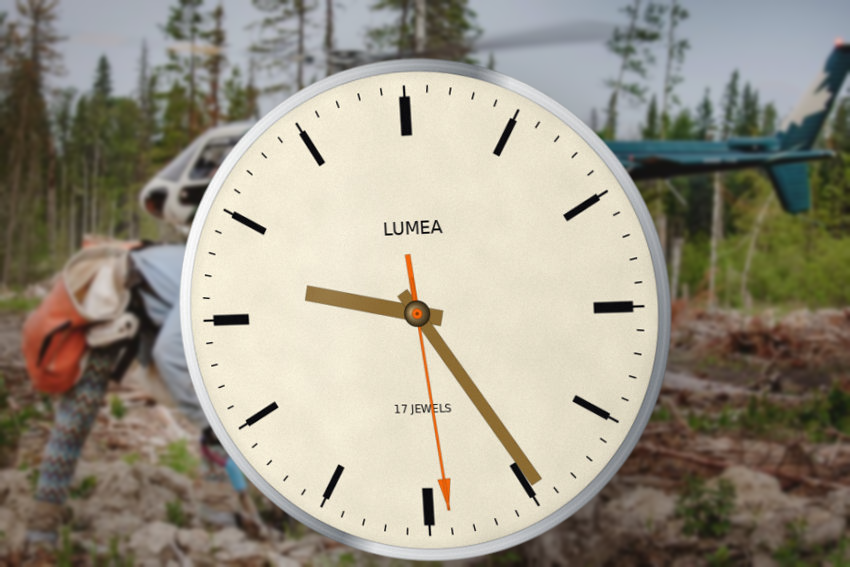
9:24:29
